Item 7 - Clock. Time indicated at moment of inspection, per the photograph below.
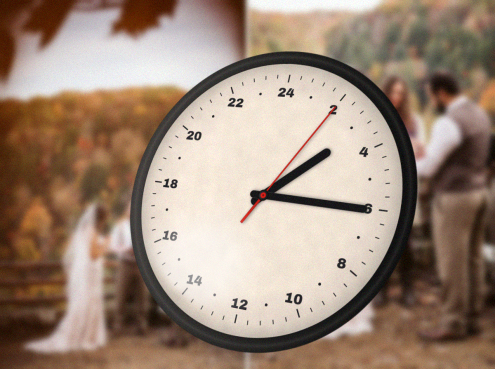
3:15:05
